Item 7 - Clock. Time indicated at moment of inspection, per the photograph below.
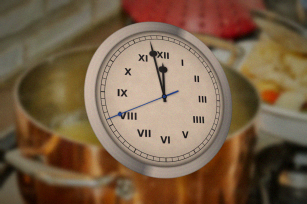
11:57:41
